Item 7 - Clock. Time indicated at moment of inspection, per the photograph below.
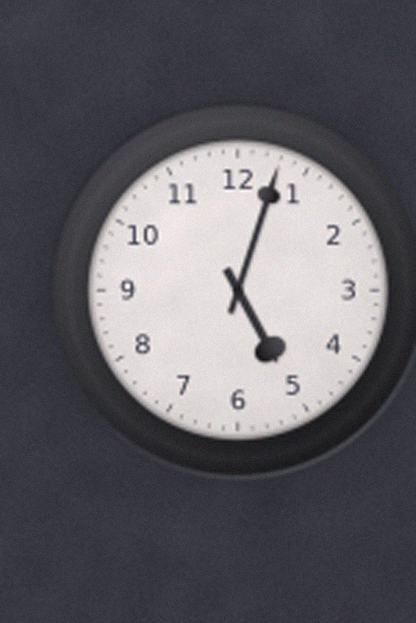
5:03
